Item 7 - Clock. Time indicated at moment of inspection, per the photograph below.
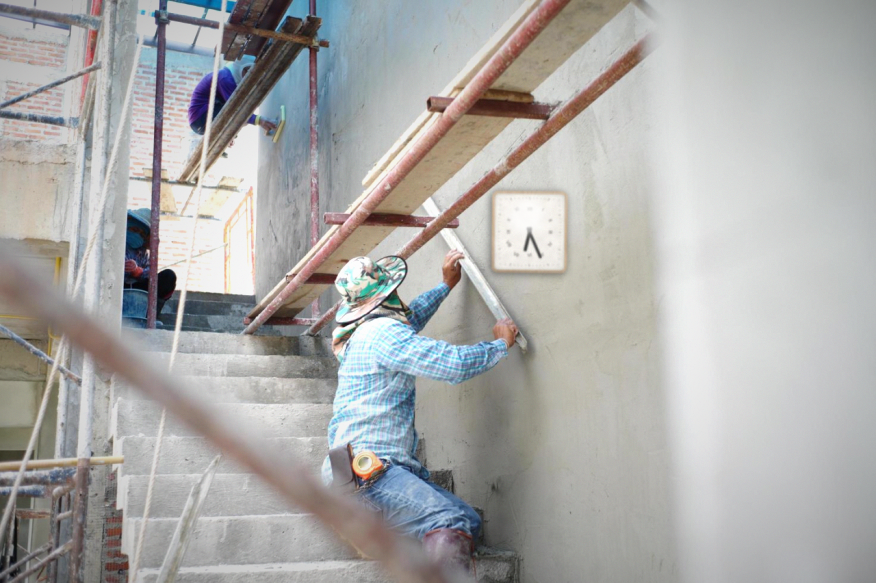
6:26
